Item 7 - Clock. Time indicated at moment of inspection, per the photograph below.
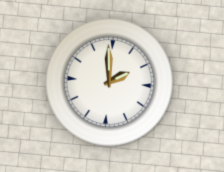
1:59
